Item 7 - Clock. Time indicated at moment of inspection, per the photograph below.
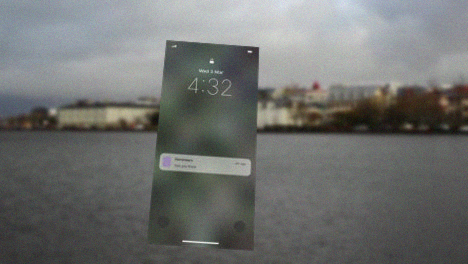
4:32
